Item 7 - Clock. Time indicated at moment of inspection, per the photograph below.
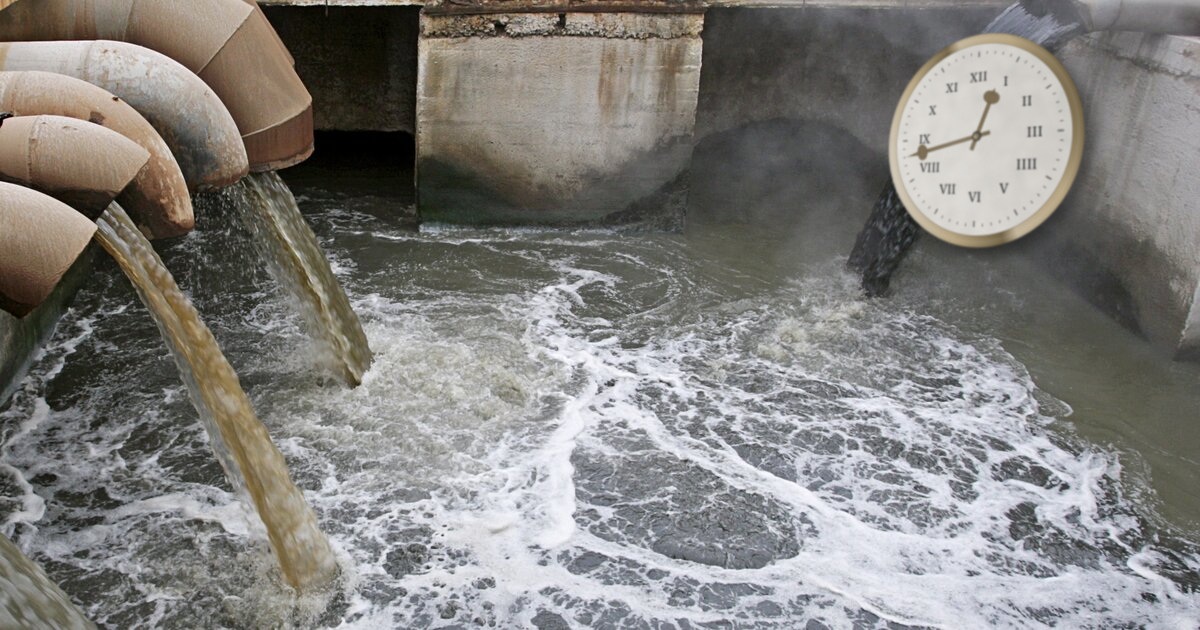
12:43
